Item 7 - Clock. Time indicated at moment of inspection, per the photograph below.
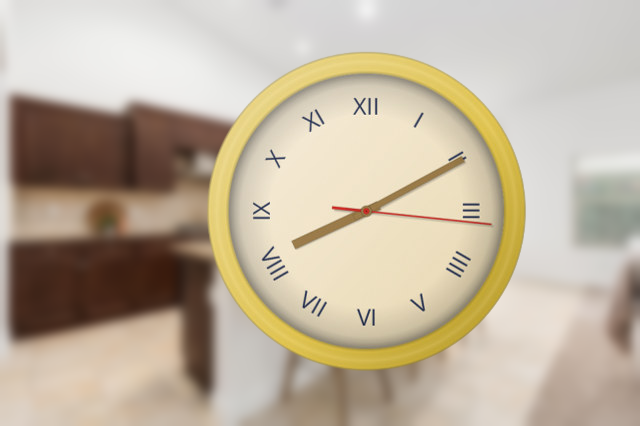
8:10:16
